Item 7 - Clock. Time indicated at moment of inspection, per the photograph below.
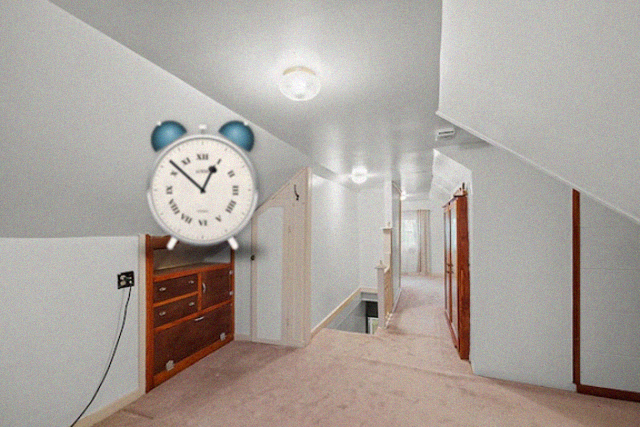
12:52
